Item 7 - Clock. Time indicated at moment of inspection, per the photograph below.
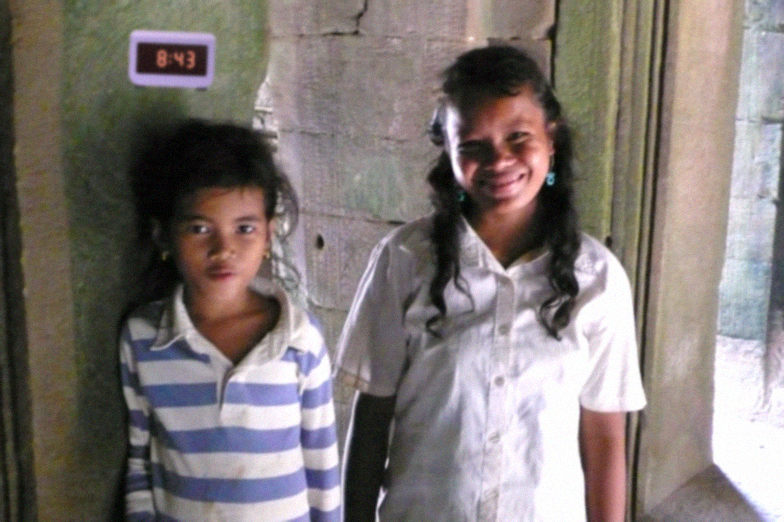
8:43
